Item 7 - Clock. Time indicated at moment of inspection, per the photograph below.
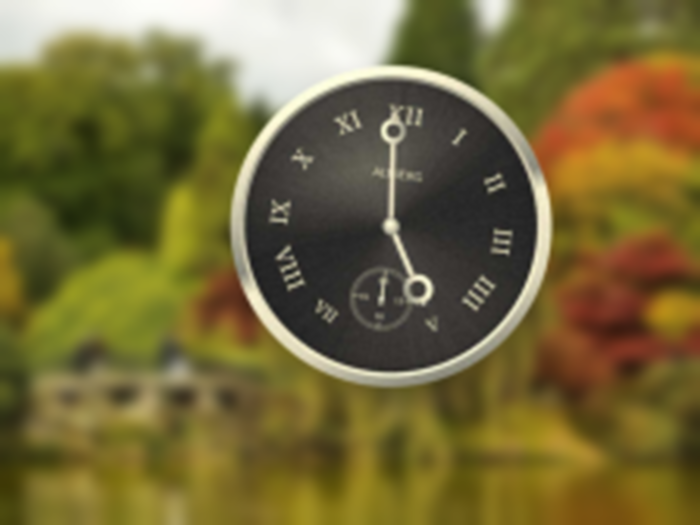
4:59
